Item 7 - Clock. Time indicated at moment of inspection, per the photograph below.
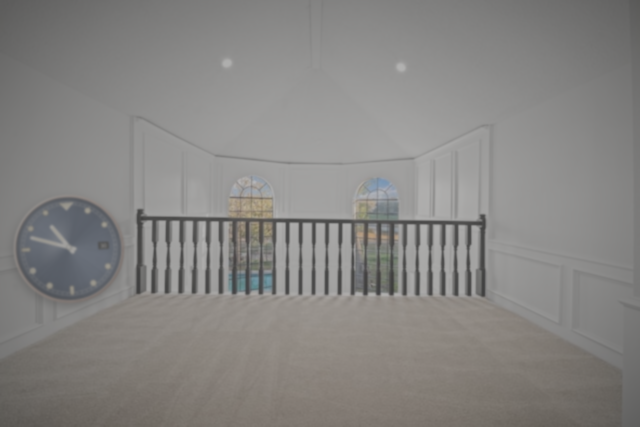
10:48
